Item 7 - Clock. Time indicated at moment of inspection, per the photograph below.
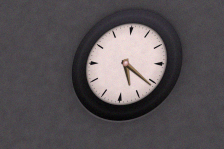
5:21
